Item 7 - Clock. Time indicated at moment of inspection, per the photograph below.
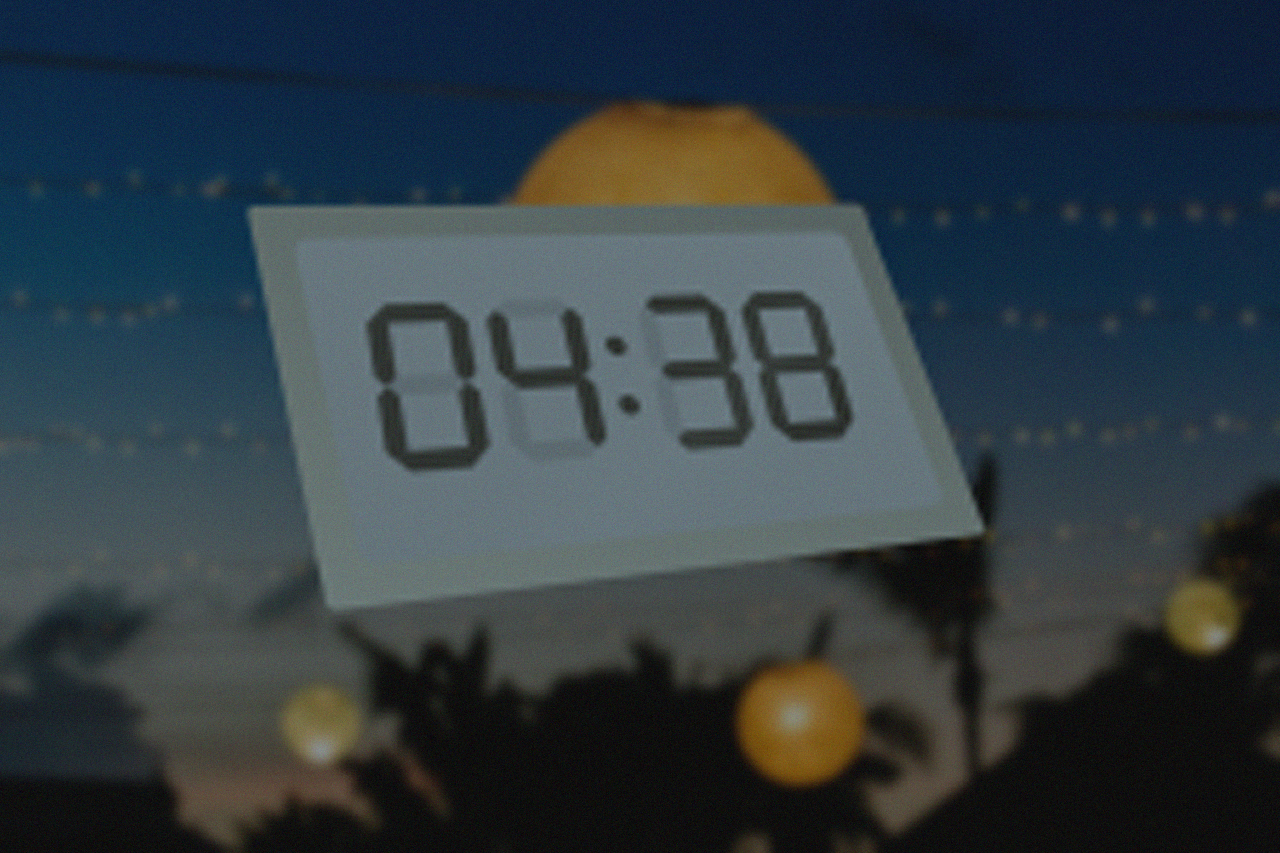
4:38
